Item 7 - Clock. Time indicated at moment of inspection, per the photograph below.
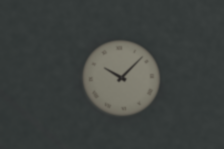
10:08
